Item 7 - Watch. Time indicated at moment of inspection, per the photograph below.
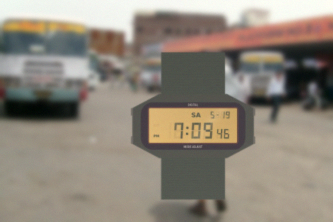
7:09:46
